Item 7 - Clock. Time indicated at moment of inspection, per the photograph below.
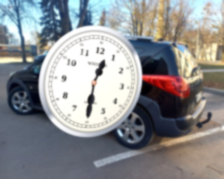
12:30
